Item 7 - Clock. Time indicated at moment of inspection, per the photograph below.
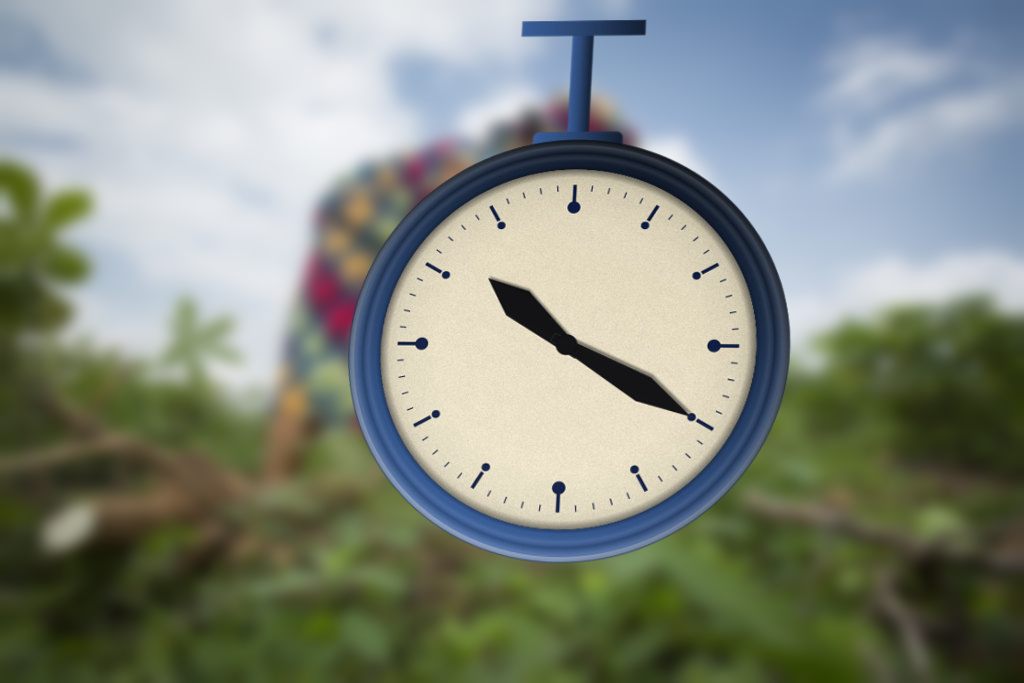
10:20
